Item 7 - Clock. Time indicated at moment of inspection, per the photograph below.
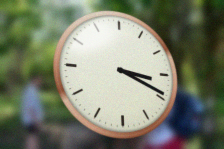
3:19
